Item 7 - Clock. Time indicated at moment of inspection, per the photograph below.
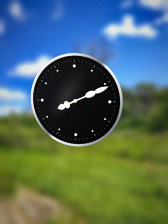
8:11
